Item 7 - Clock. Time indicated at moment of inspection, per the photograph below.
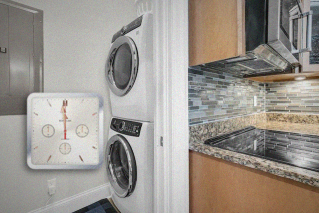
11:59
